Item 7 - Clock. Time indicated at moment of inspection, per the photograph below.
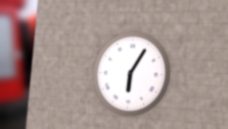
6:05
